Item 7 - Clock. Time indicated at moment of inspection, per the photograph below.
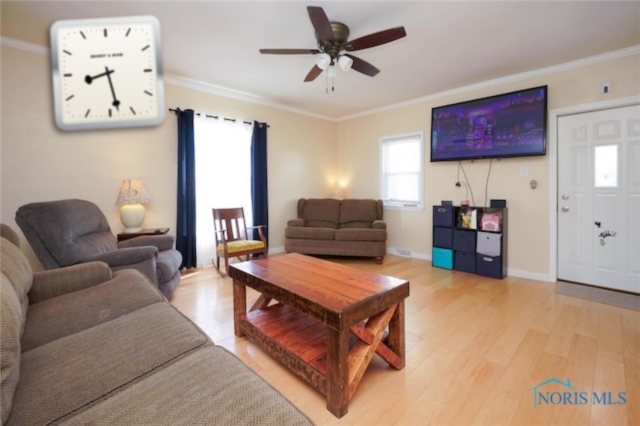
8:28
